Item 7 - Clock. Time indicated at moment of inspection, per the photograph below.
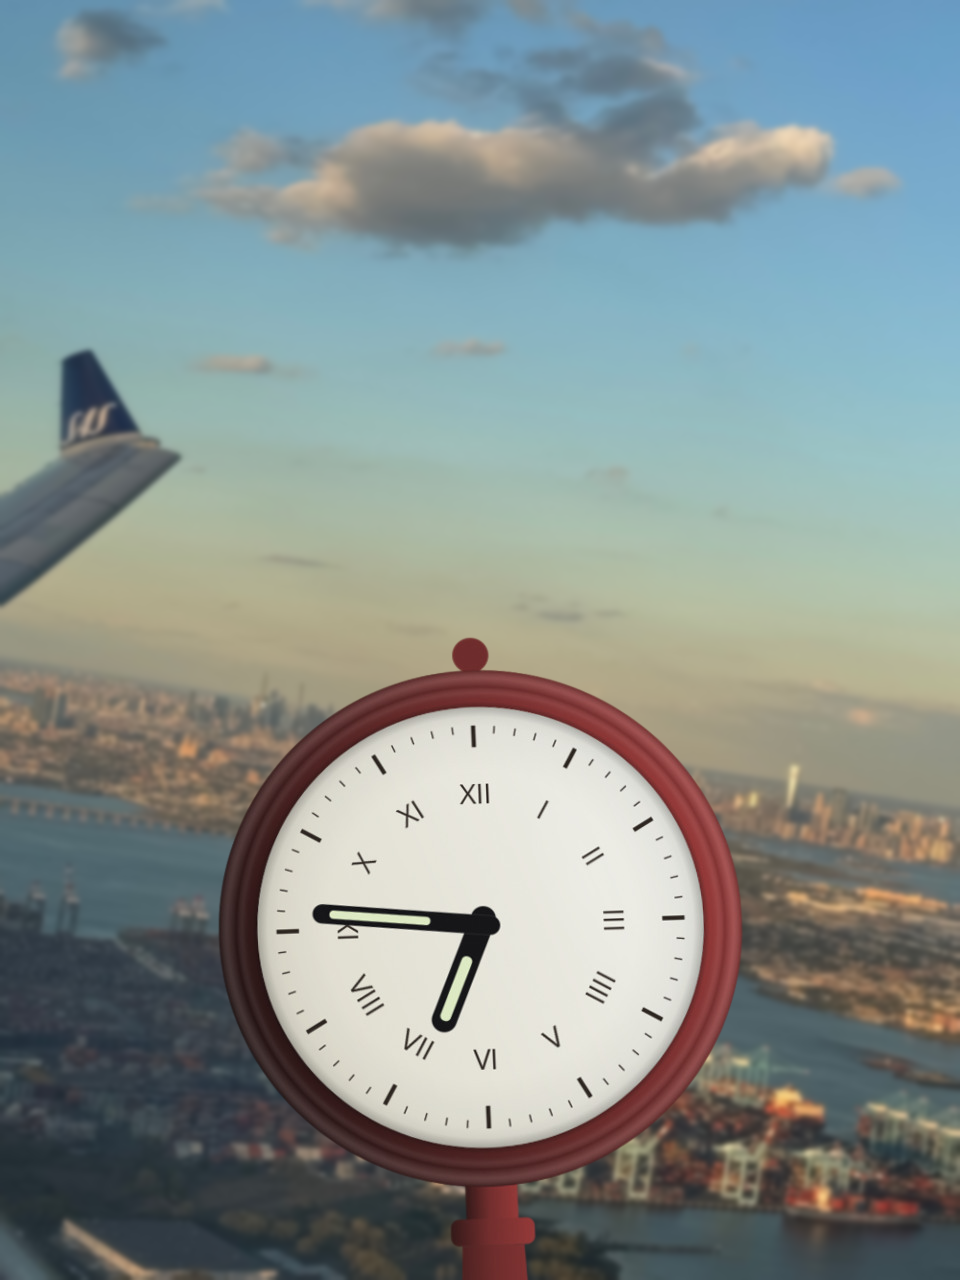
6:46
